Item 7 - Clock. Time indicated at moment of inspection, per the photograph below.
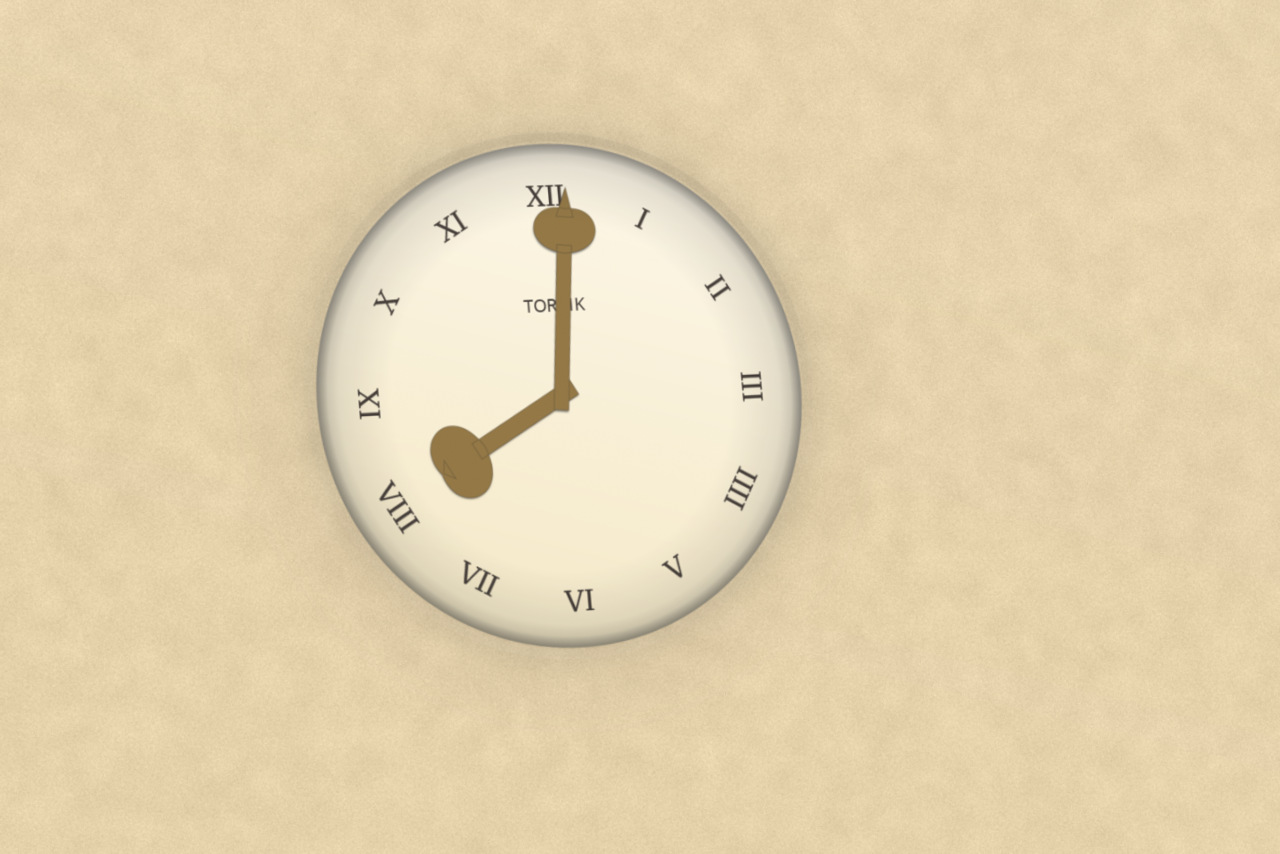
8:01
